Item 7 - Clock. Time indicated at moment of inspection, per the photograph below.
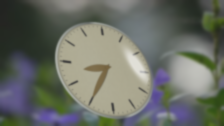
8:35
